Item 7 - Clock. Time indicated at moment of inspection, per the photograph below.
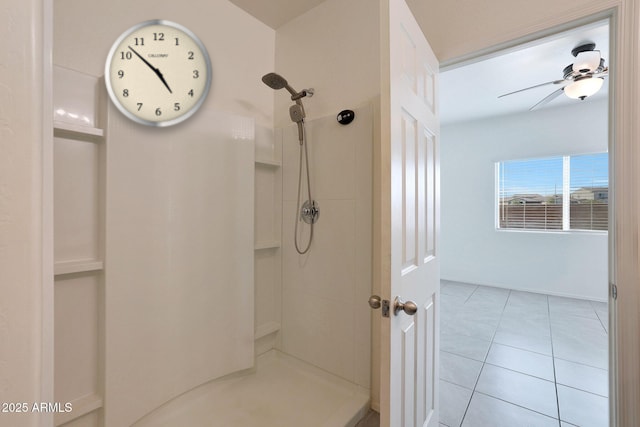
4:52
